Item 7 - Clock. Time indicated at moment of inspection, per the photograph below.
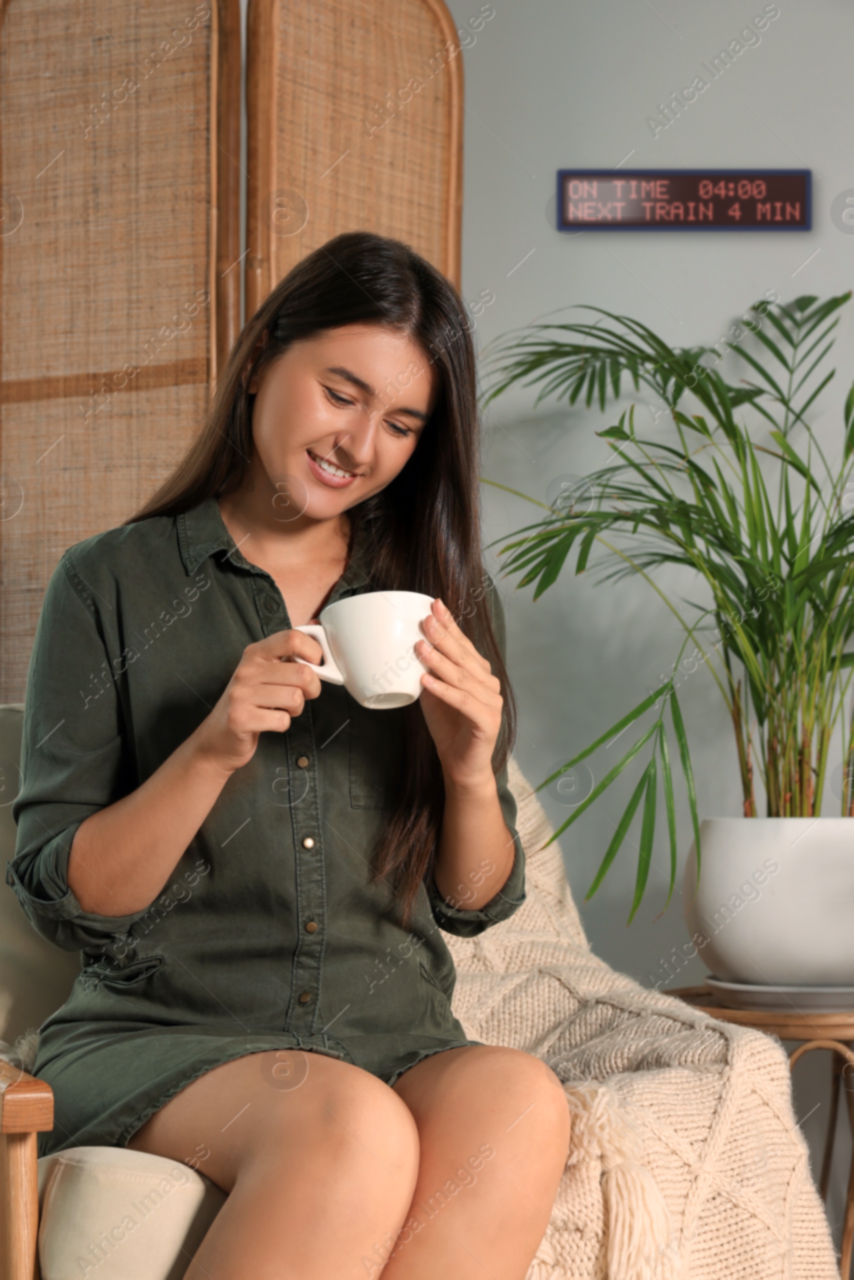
4:00
